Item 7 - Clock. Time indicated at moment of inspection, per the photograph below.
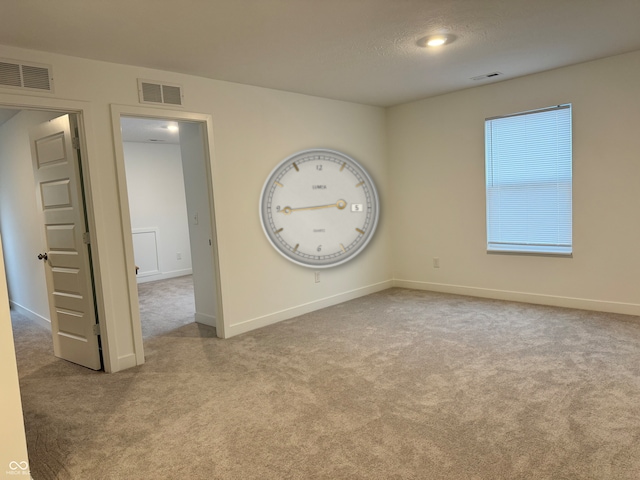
2:44
